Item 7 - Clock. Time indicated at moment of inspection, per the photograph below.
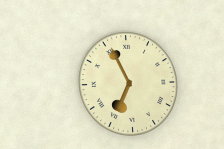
6:56
